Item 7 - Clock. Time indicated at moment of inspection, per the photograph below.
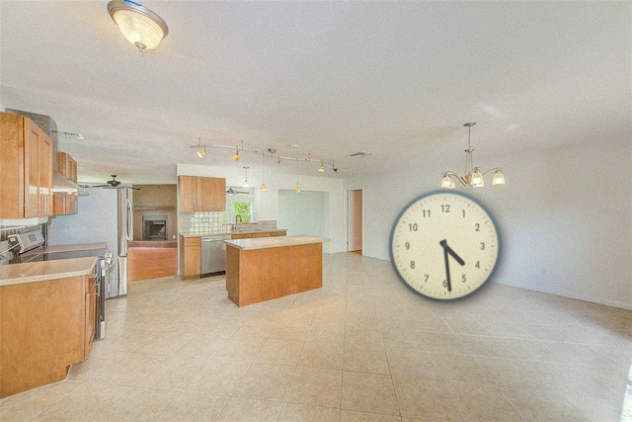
4:29
